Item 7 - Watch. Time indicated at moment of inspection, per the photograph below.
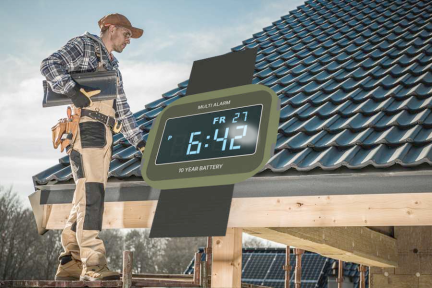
6:42
